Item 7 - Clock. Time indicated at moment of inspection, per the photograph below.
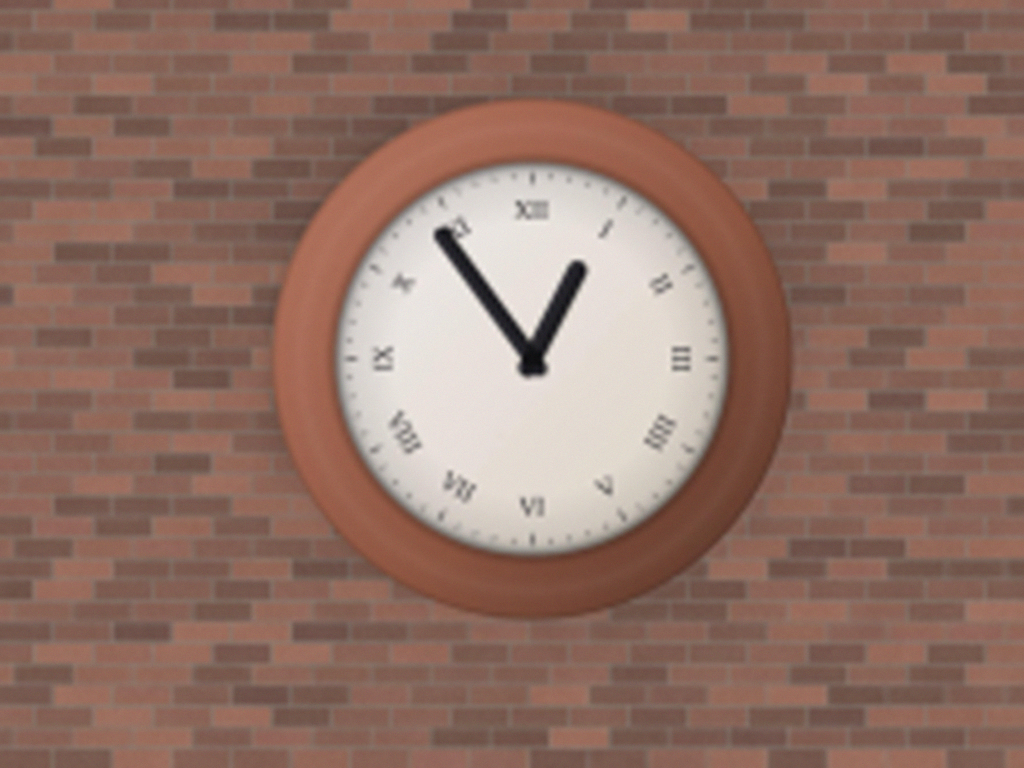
12:54
